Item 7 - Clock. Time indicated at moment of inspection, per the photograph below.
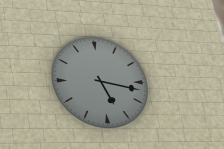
5:17
